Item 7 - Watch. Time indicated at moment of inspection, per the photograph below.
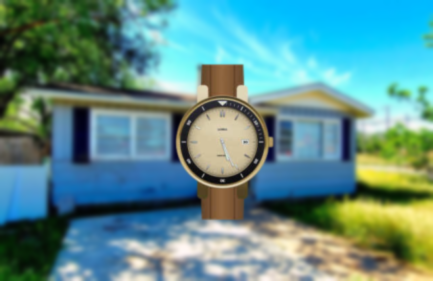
5:26
